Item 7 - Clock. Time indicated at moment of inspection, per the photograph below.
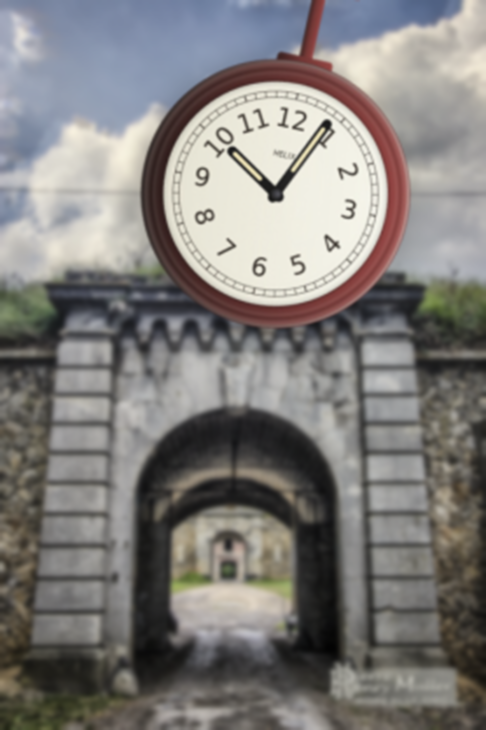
10:04
